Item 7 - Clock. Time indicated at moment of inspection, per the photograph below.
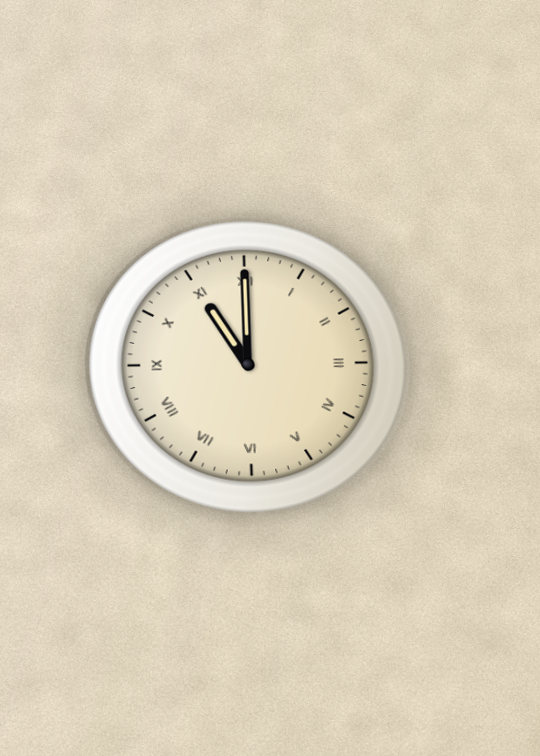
11:00
